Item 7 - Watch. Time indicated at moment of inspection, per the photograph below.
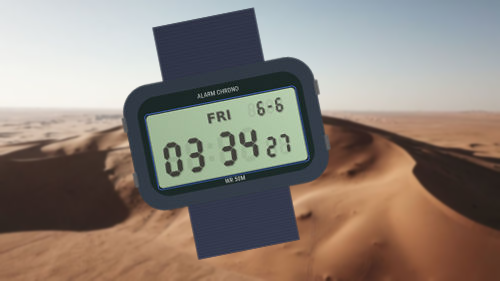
3:34:27
